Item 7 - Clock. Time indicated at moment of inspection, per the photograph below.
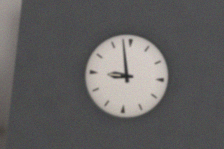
8:58
